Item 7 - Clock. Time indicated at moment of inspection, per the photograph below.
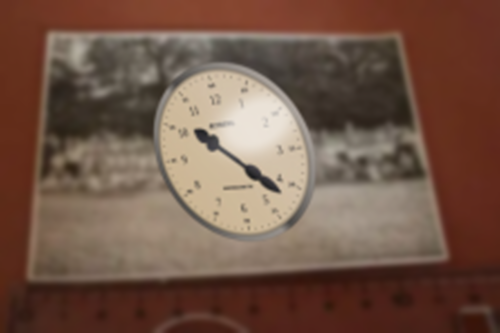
10:22
